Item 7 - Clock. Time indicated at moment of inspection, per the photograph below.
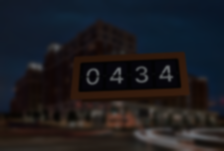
4:34
